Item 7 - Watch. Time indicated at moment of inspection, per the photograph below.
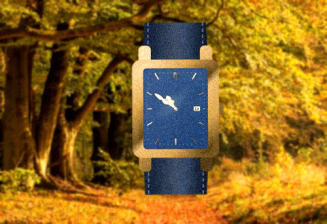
10:51
